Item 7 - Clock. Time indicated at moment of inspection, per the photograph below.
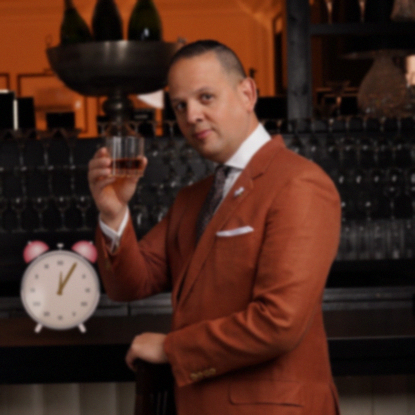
12:05
